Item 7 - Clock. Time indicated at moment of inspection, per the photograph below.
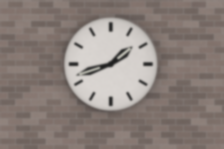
1:42
